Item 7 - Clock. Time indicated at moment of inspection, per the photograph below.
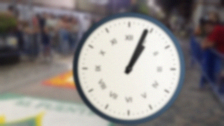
1:04
